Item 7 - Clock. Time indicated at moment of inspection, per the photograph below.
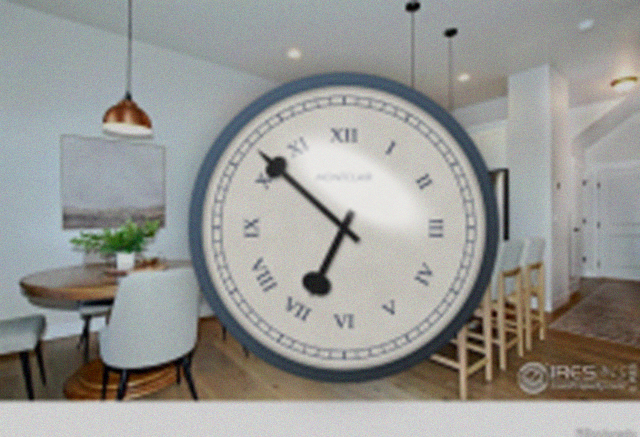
6:52
